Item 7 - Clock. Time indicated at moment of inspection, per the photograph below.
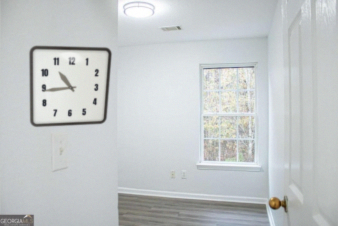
10:44
